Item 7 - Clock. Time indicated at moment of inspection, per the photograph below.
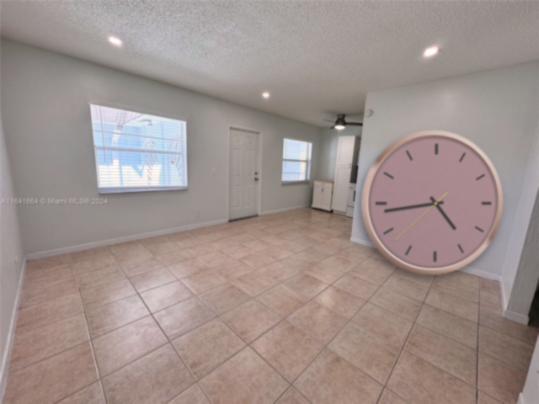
4:43:38
